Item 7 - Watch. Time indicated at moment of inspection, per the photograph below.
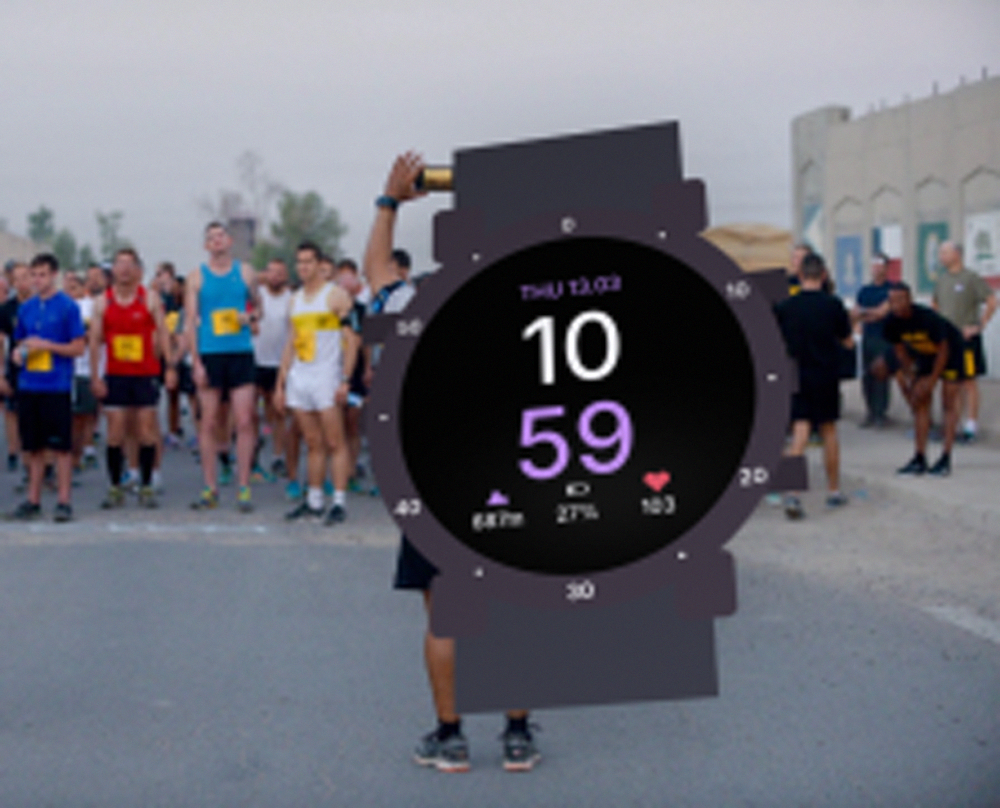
10:59
